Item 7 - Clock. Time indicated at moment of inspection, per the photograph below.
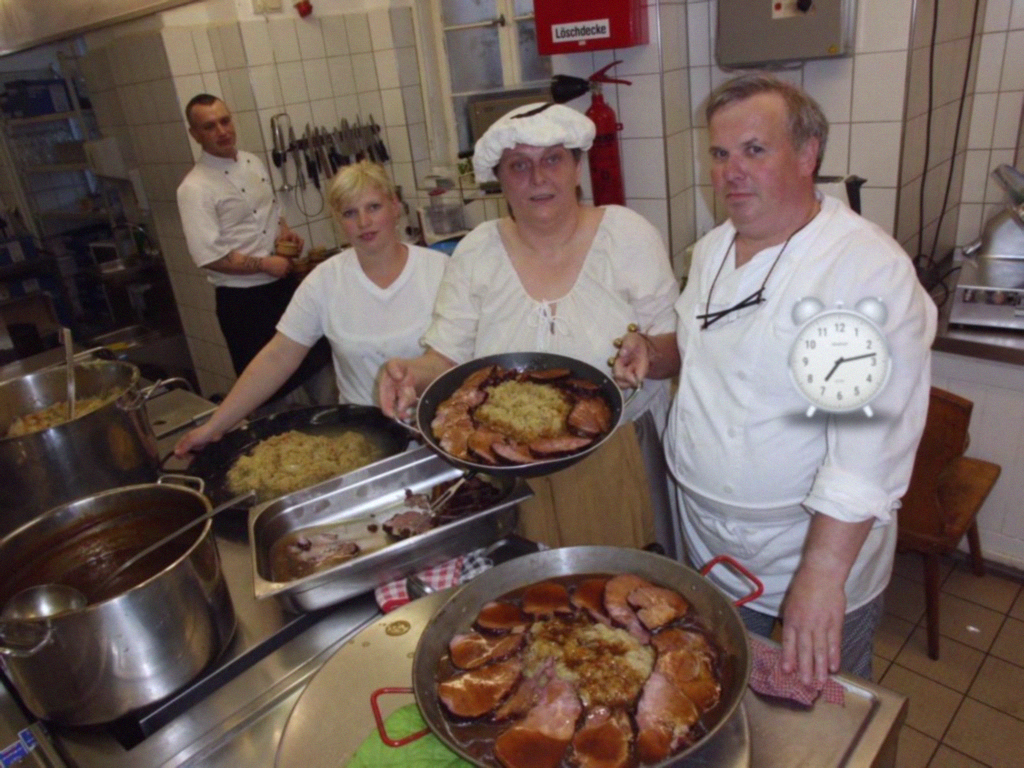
7:13
